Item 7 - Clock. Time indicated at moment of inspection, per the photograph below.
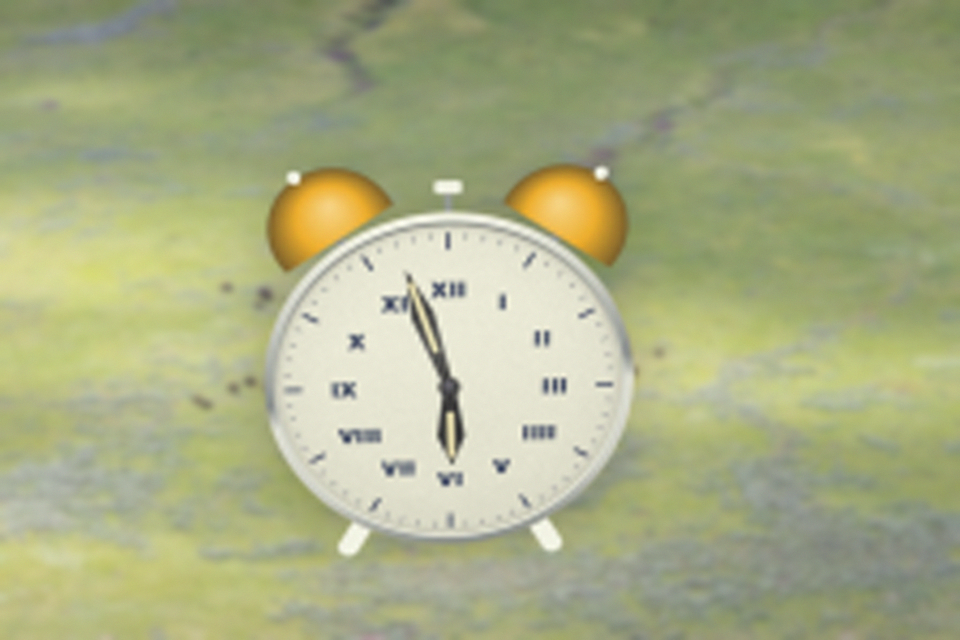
5:57
